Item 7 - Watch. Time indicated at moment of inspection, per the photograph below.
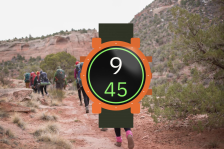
9:45
